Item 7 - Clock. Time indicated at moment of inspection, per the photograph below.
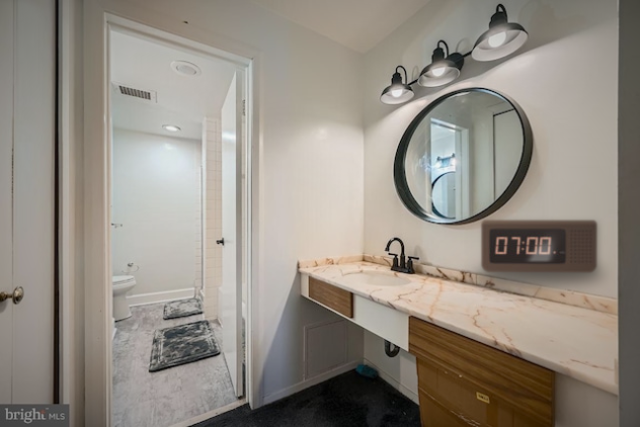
7:00
